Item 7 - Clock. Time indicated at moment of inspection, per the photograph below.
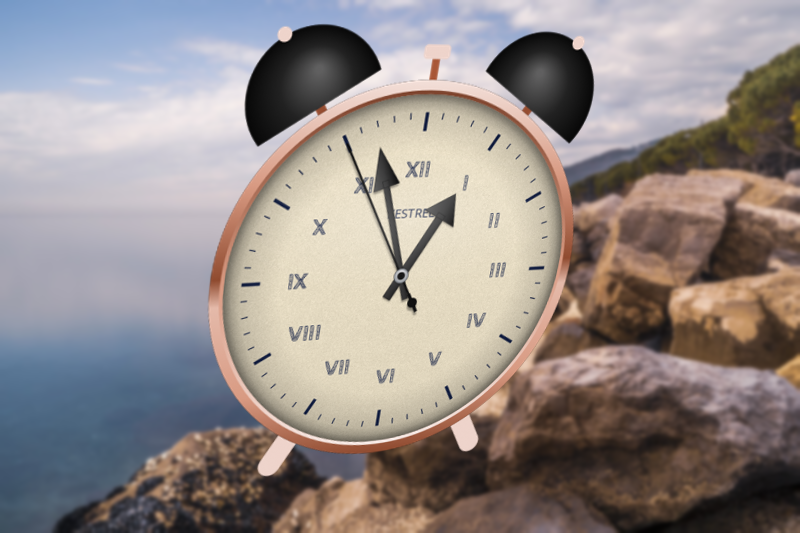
12:56:55
